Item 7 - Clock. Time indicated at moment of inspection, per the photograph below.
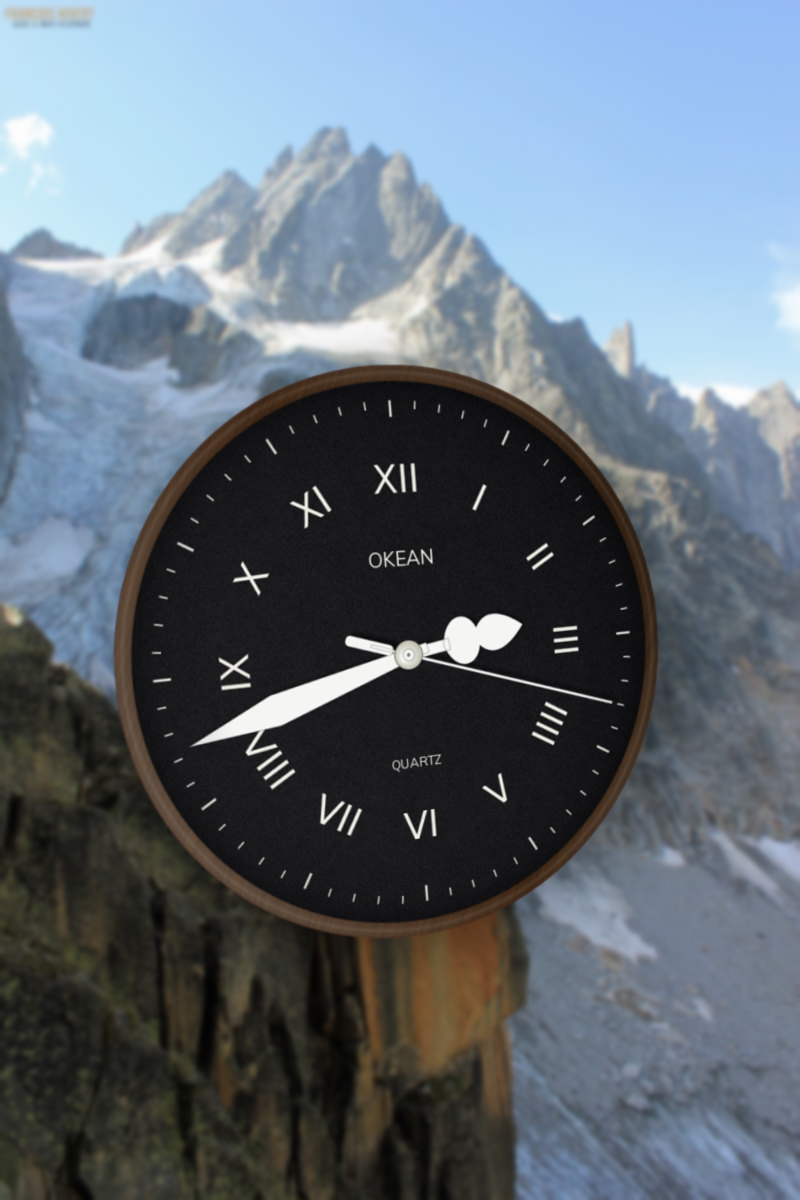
2:42:18
